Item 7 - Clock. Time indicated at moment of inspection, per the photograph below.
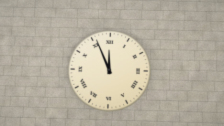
11:56
